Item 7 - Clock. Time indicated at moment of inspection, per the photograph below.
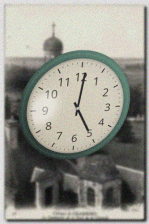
5:01
